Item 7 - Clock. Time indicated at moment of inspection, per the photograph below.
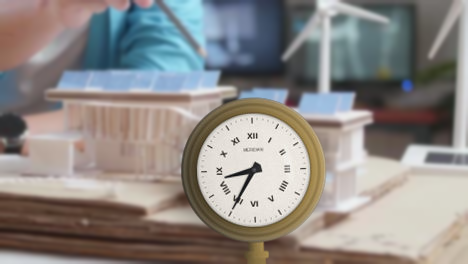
8:35
